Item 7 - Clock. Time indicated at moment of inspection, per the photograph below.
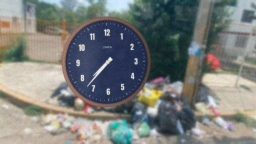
7:37
